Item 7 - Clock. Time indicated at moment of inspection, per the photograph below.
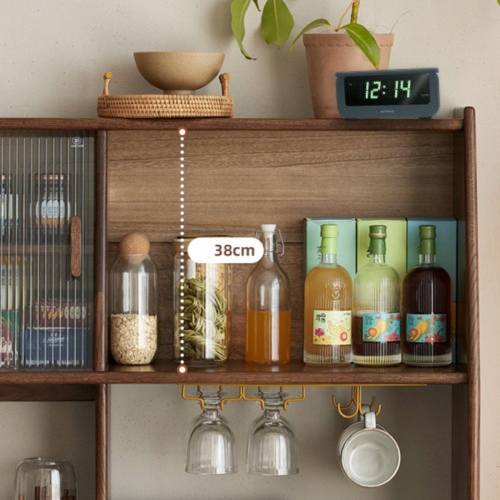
12:14
